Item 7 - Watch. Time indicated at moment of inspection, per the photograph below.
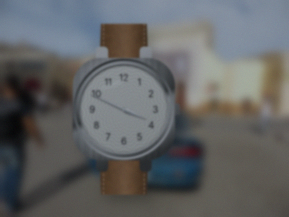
3:49
